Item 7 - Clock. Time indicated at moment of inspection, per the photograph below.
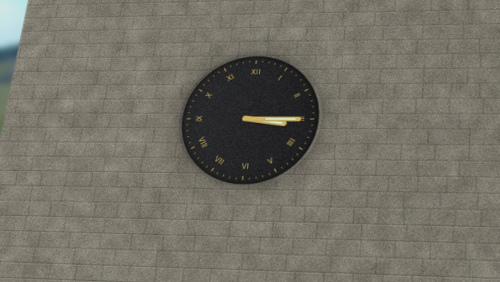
3:15
